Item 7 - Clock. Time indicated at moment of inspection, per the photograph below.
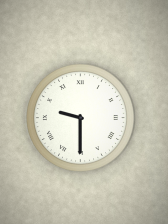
9:30
